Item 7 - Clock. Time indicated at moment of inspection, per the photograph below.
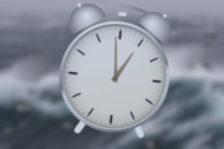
12:59
